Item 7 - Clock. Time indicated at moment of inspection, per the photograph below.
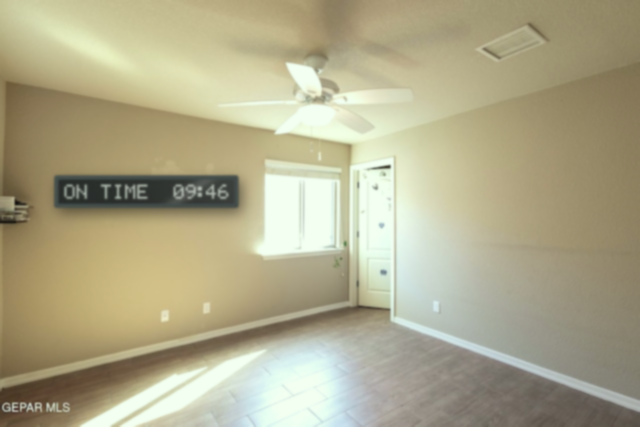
9:46
